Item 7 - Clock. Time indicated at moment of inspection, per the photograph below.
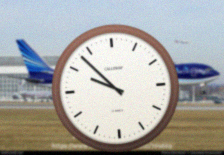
9:53
